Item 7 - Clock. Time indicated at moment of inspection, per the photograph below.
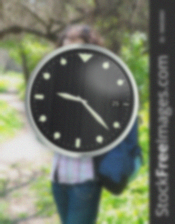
9:22
